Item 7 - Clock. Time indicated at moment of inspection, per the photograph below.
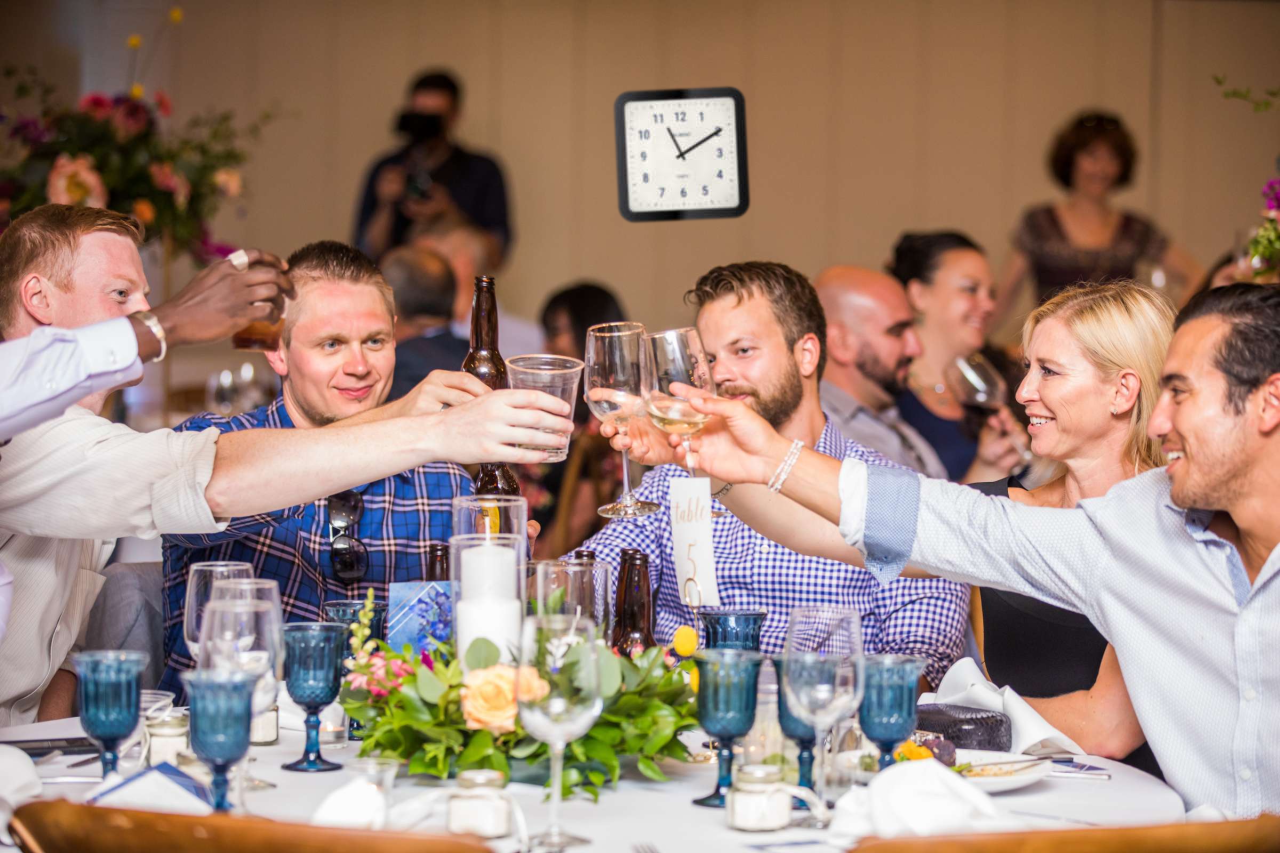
11:10
